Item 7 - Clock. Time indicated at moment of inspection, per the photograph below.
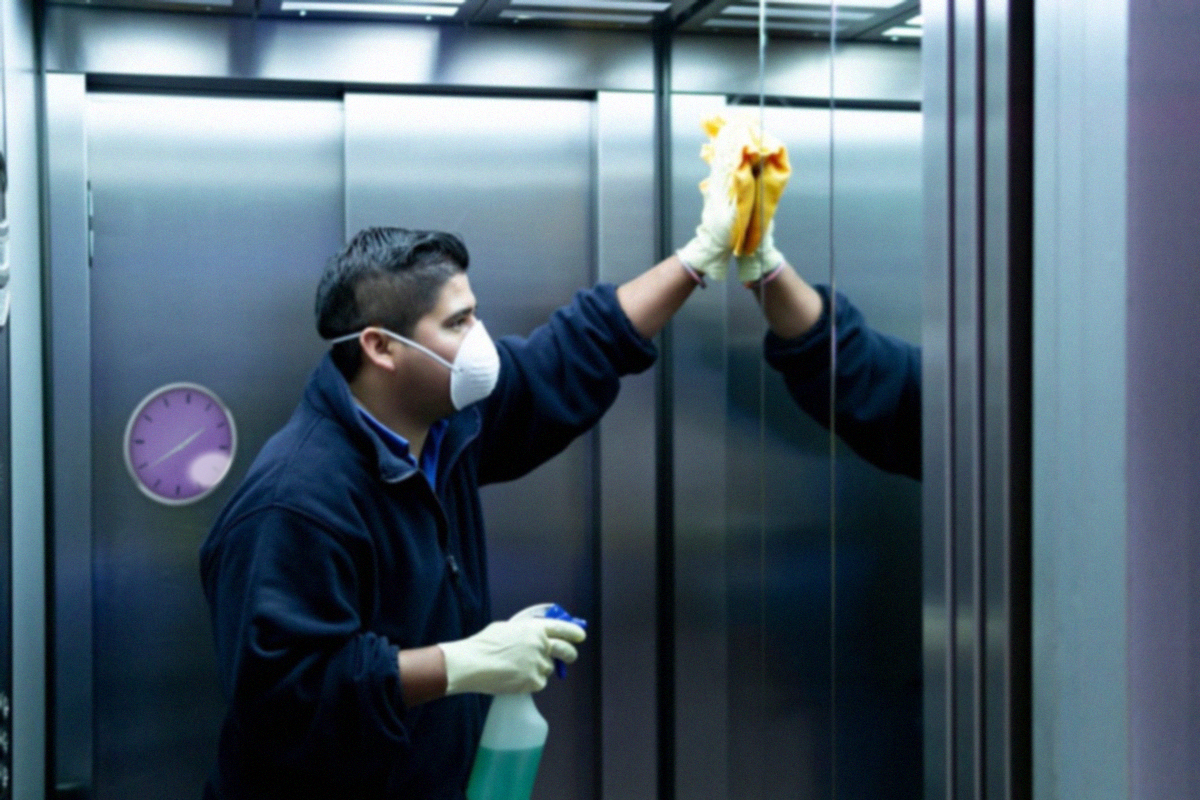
1:39
